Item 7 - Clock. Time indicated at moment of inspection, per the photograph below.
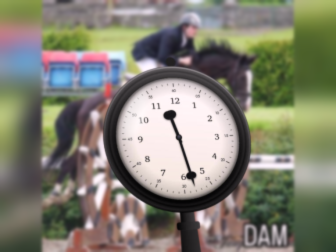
11:28
